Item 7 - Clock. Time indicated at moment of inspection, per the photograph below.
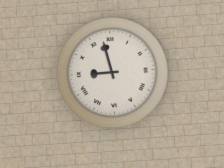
8:58
